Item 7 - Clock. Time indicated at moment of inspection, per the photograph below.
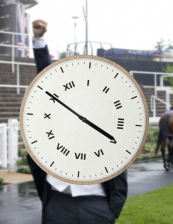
4:55
